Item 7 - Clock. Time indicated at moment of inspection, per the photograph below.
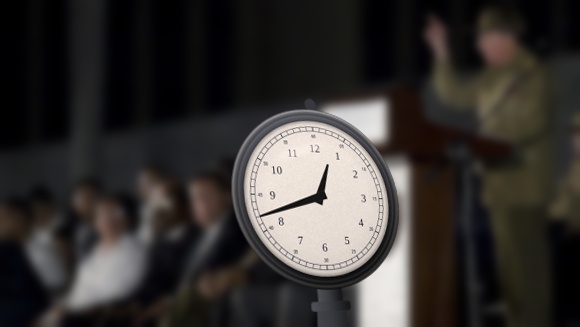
12:42
